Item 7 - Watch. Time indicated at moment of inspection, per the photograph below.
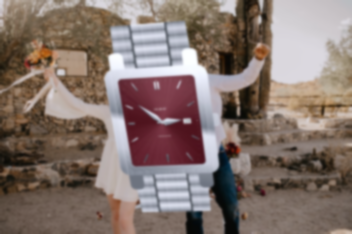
2:52
